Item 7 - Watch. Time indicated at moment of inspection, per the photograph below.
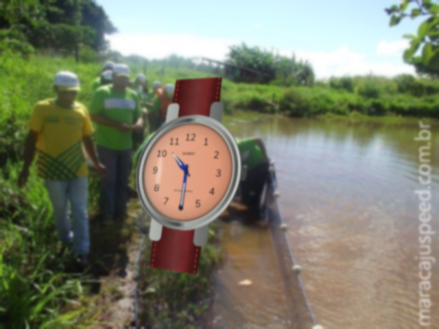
10:30
